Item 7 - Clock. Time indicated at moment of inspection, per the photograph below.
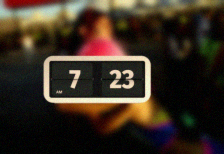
7:23
